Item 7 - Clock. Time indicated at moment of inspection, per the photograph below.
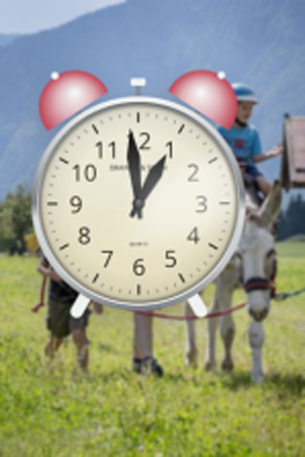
12:59
